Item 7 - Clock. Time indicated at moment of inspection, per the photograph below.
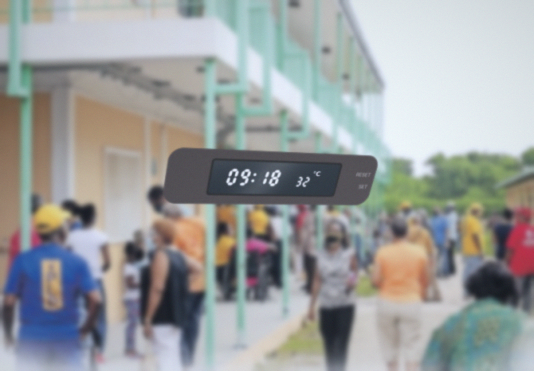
9:18
